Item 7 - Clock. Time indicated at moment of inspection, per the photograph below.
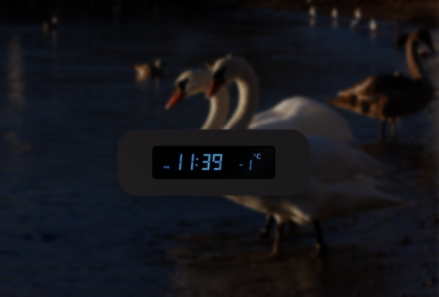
11:39
